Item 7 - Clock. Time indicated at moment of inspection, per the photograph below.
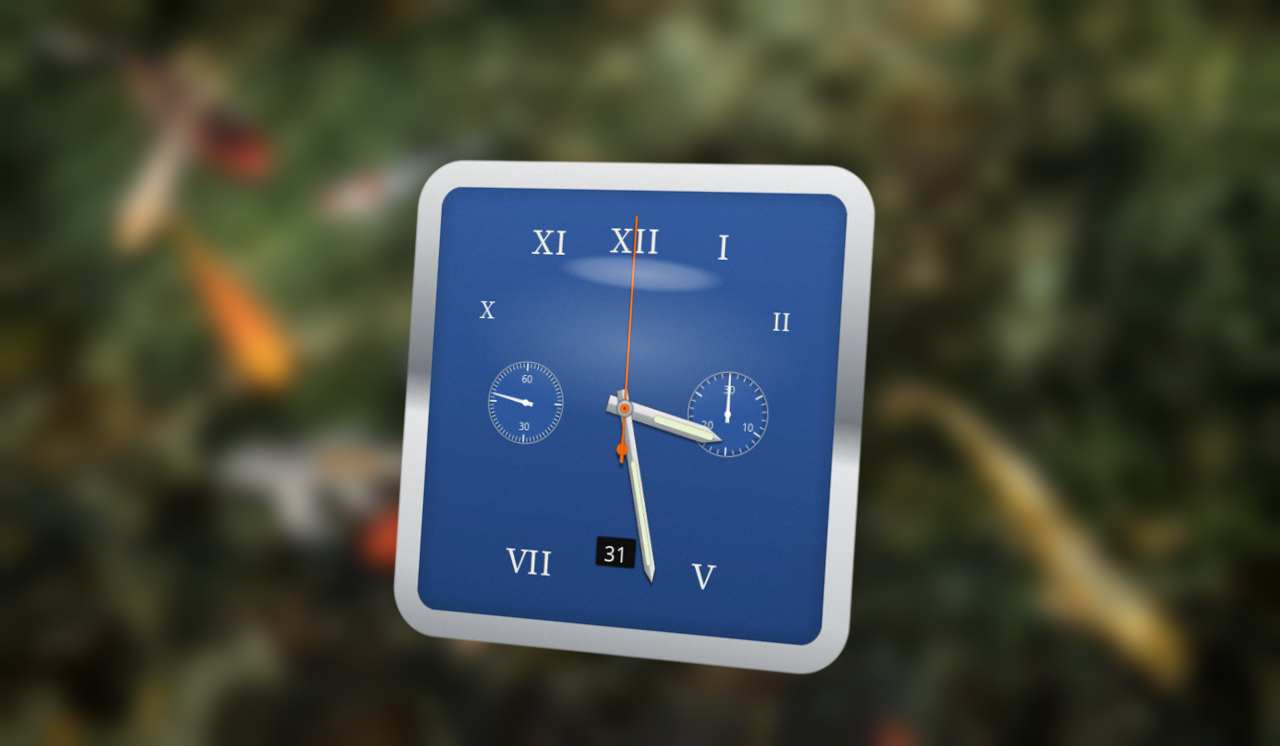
3:27:47
